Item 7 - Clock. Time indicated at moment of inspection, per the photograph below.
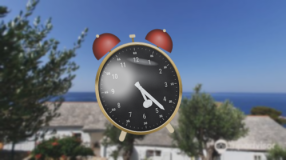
5:23
